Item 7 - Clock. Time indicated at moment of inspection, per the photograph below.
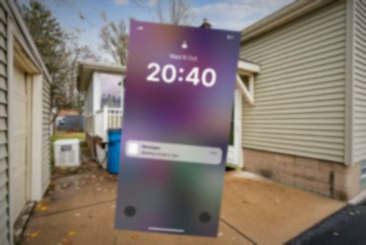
20:40
